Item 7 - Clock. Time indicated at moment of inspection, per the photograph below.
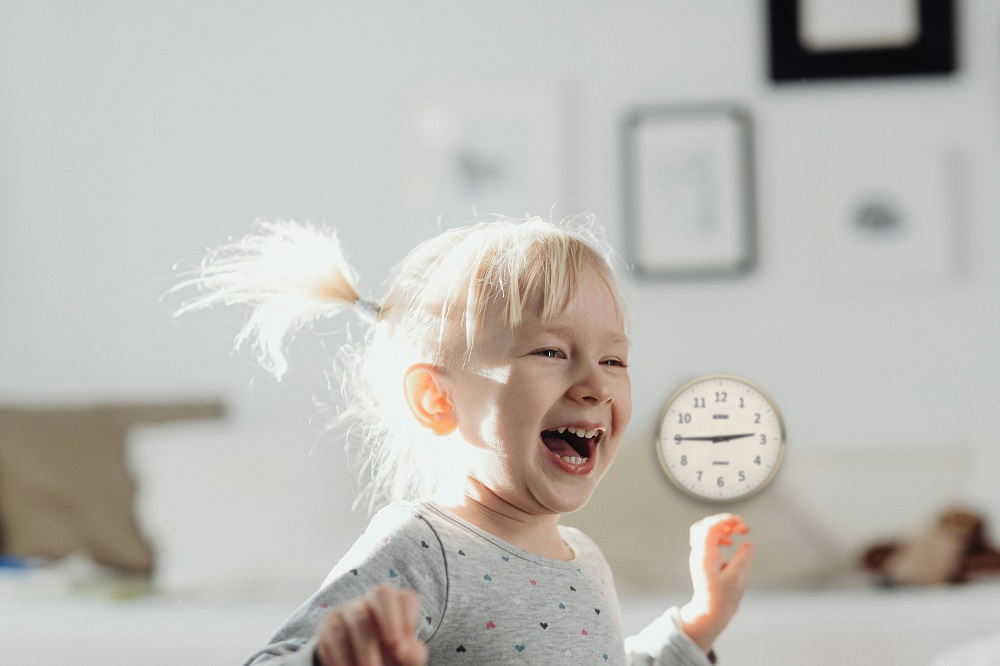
2:45
